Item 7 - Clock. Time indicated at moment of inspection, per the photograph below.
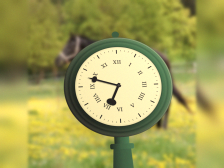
6:48
